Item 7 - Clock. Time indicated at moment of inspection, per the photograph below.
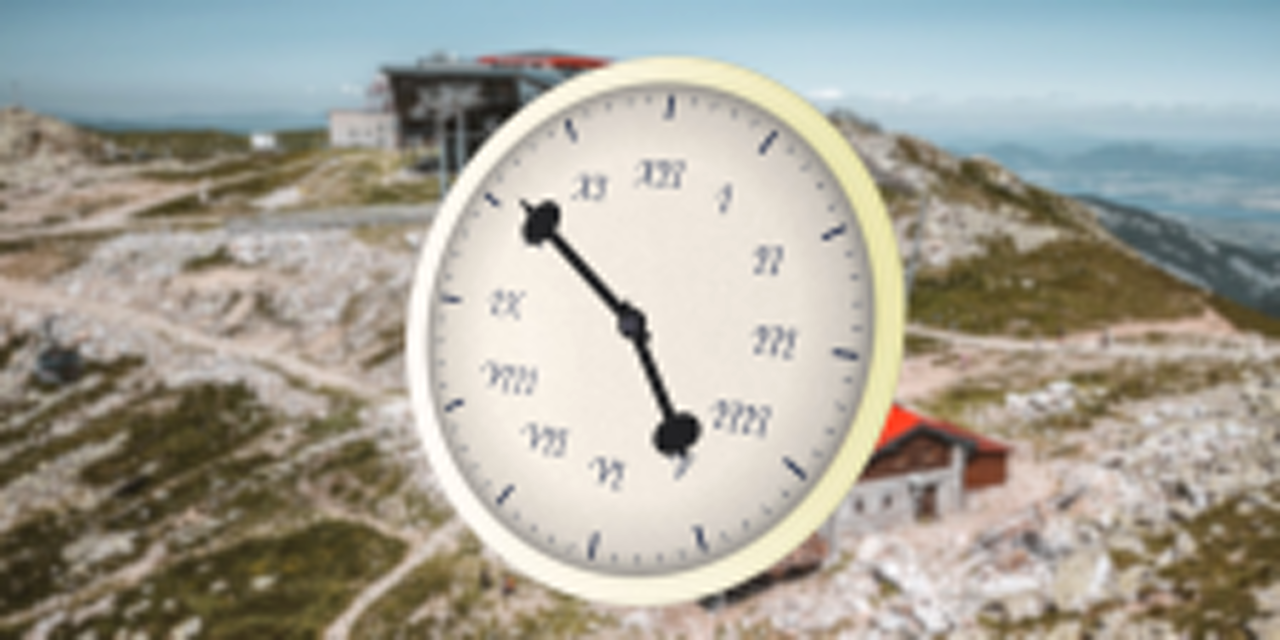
4:51
